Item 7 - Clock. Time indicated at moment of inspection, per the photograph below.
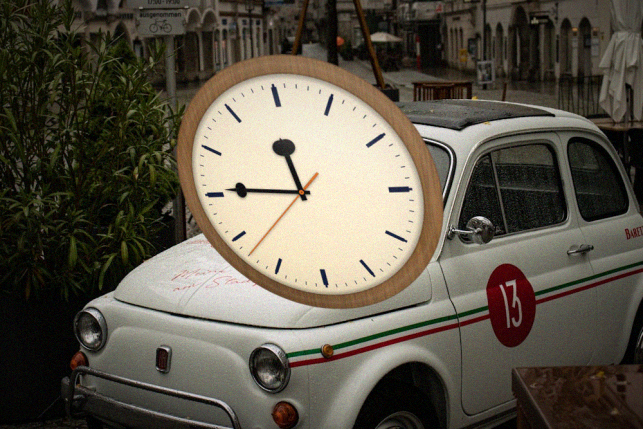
11:45:38
